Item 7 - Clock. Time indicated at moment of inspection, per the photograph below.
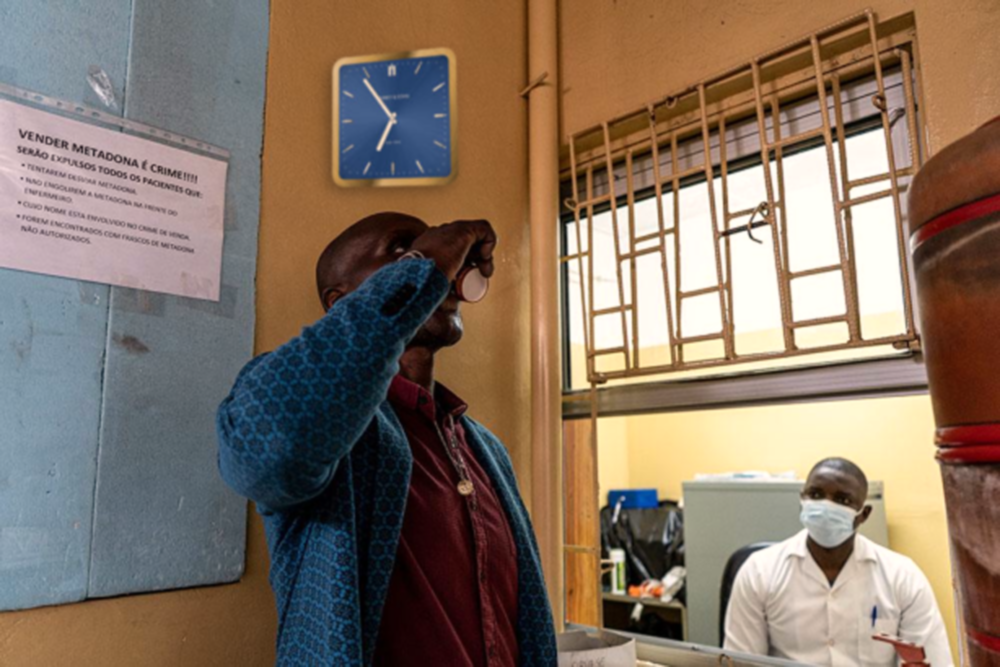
6:54
